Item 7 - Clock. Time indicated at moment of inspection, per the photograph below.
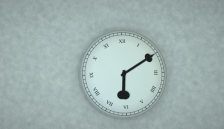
6:10
